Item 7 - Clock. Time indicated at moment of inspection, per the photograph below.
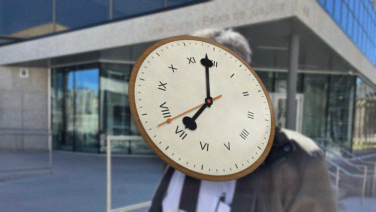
6:58:38
